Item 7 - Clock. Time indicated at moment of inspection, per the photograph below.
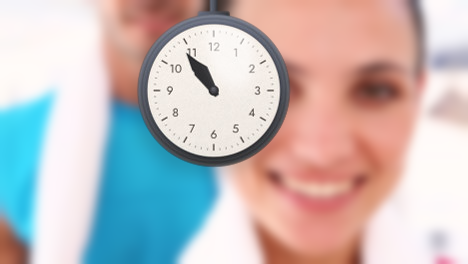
10:54
